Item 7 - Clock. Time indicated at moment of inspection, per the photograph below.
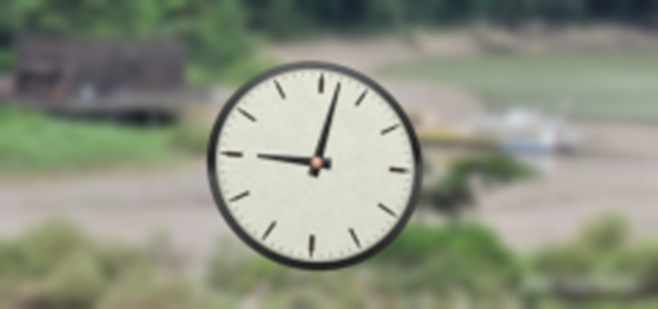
9:02
